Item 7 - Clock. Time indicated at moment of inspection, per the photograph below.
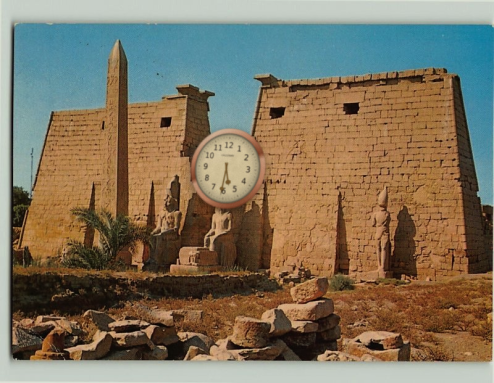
5:31
